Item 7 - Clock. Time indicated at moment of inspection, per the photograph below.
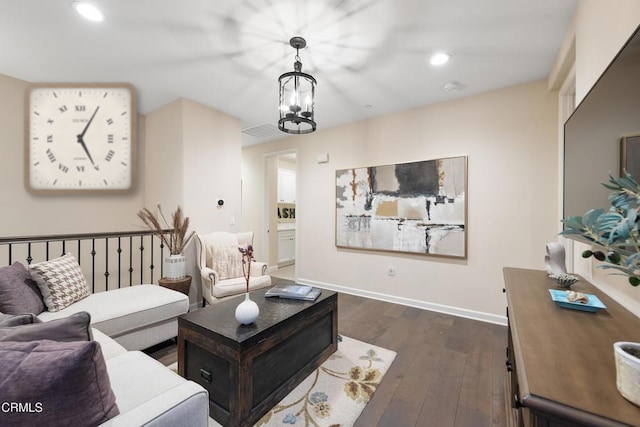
5:05
